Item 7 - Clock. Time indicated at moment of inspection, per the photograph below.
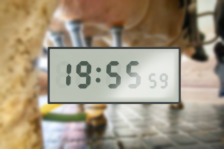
19:55:59
